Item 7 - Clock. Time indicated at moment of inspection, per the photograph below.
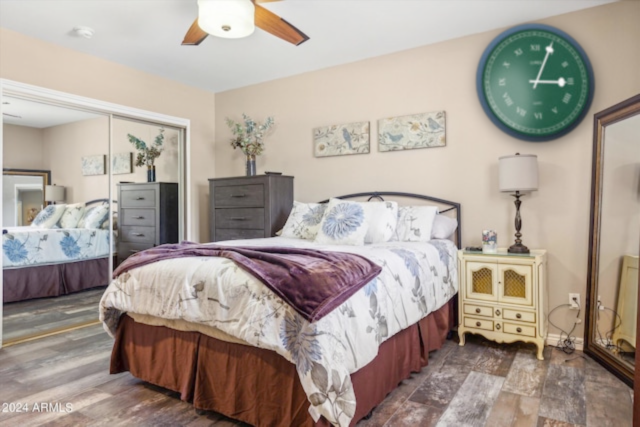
3:04
